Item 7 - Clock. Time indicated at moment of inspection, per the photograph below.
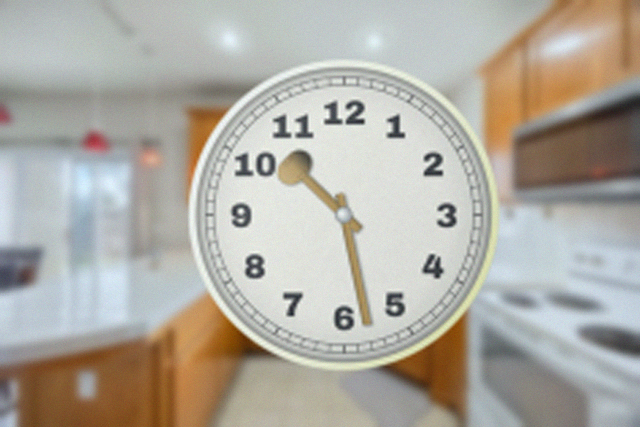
10:28
